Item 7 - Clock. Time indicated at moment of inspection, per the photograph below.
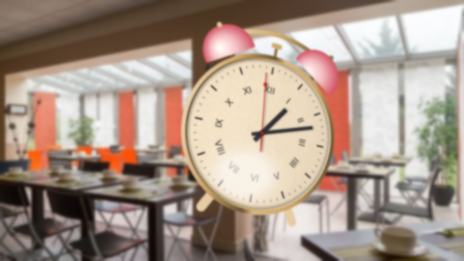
1:11:59
